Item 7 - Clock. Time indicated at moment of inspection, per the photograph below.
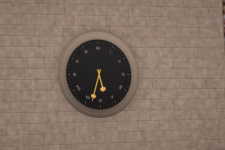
5:33
